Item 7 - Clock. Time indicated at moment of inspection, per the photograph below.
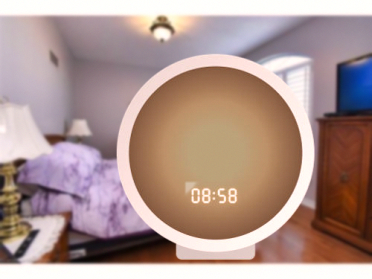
8:58
